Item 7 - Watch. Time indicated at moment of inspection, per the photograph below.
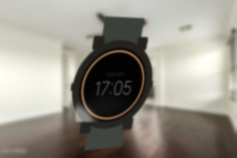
17:05
